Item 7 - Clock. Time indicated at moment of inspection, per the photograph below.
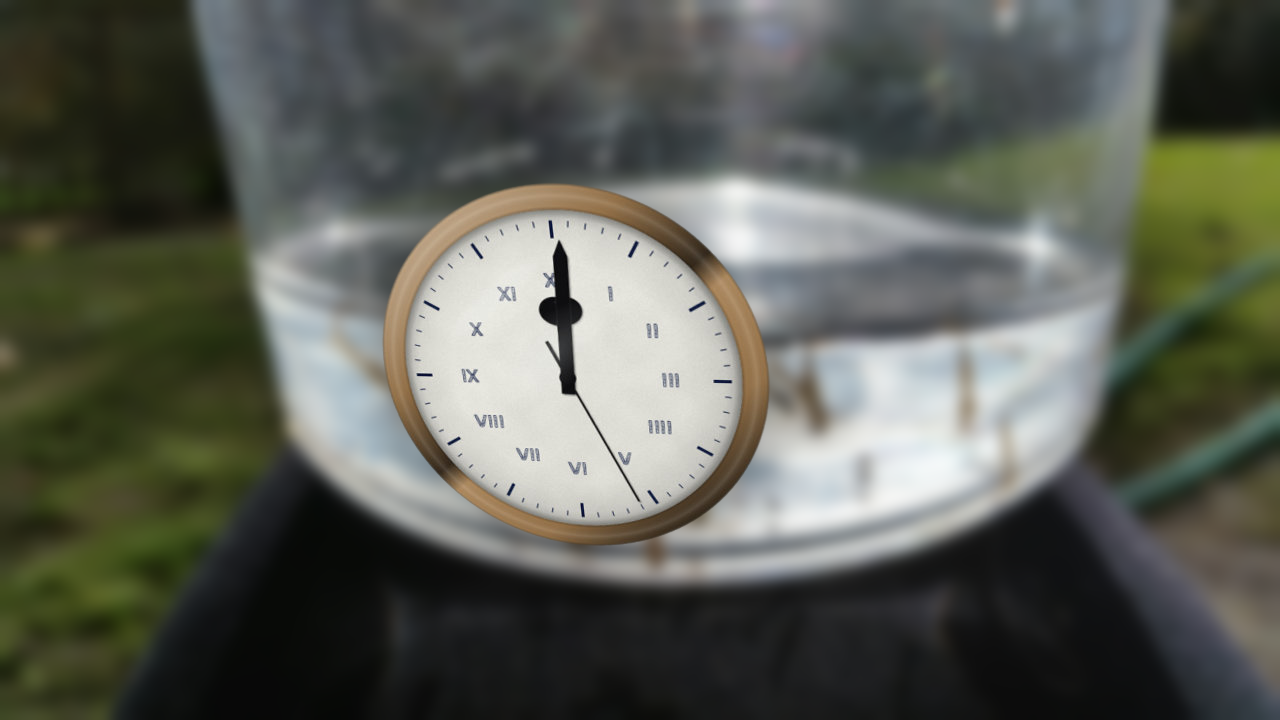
12:00:26
